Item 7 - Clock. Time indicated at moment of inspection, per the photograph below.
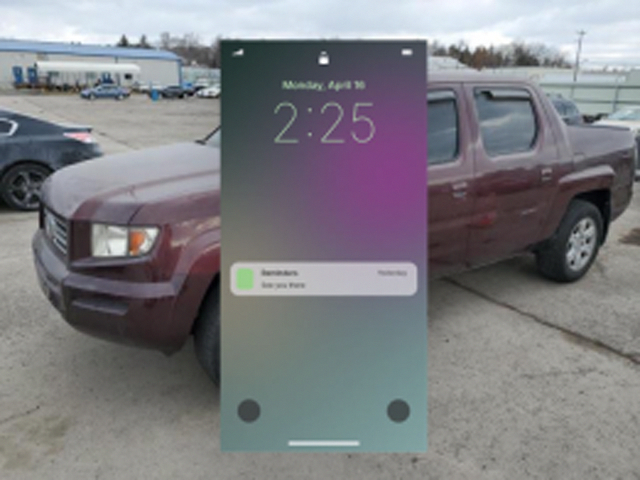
2:25
